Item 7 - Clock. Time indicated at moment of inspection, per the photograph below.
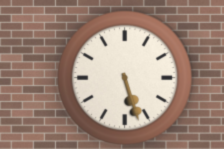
5:27
